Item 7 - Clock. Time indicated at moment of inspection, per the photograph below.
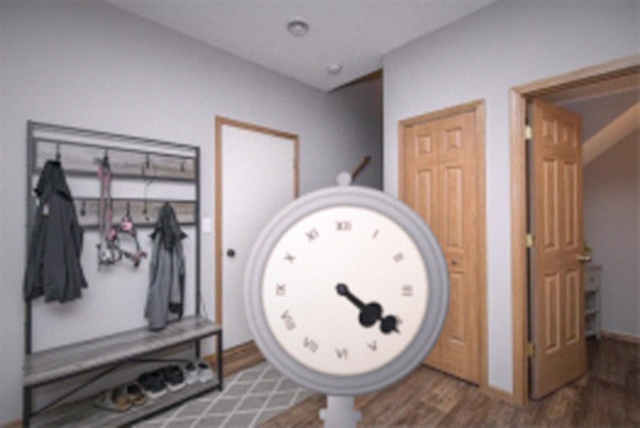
4:21
